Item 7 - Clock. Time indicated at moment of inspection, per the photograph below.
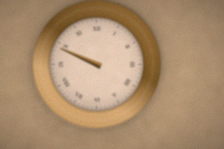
9:49
